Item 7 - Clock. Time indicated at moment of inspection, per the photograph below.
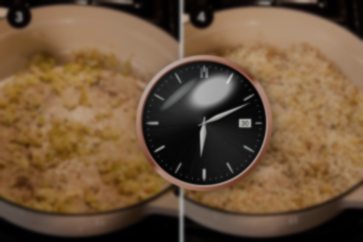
6:11
